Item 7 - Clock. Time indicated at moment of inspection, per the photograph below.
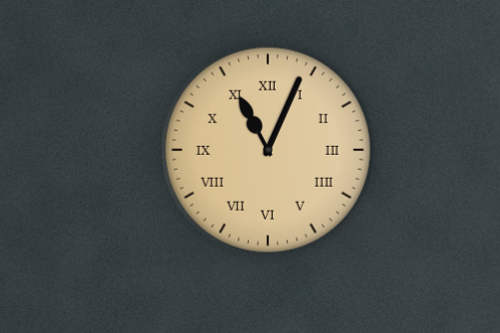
11:04
